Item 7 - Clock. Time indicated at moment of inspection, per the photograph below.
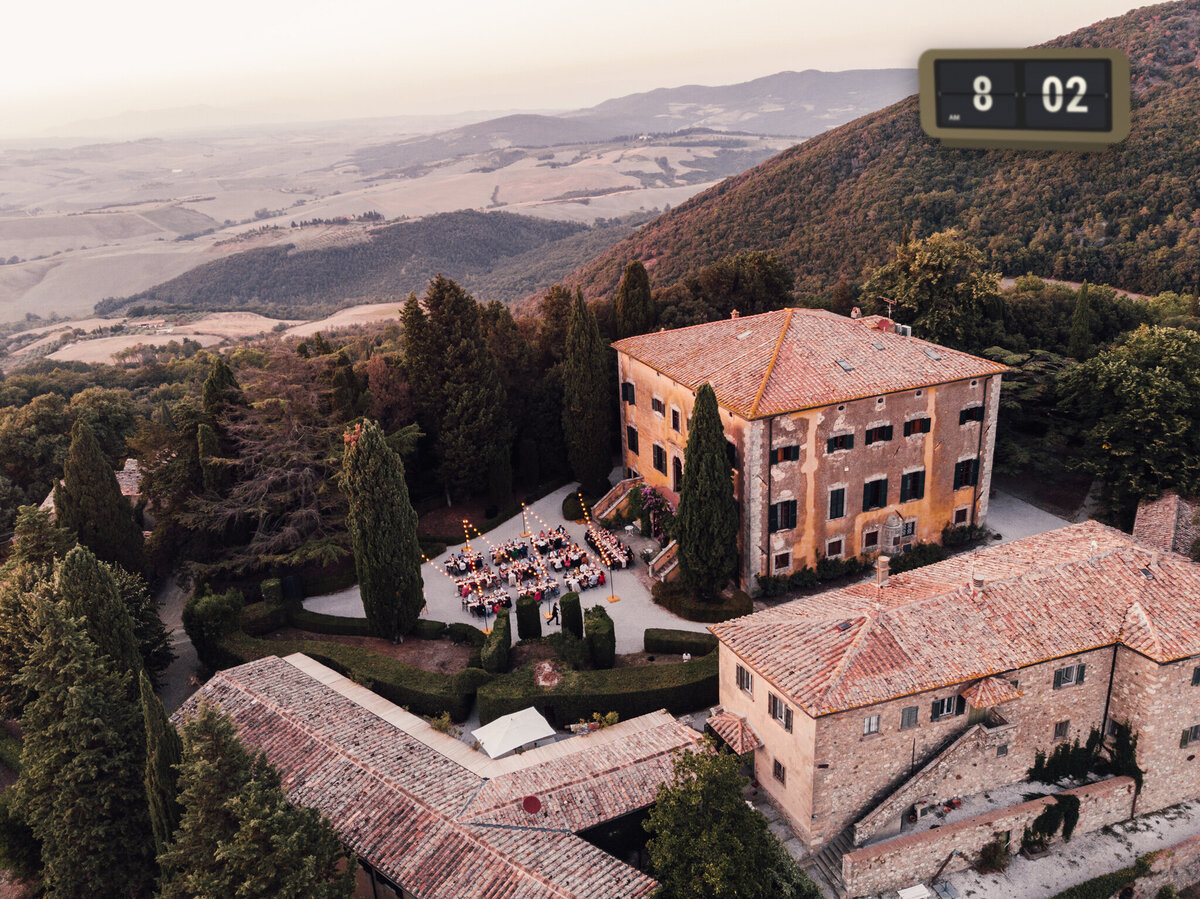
8:02
